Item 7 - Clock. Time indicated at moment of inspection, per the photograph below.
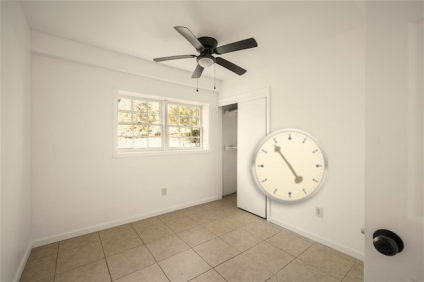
4:54
